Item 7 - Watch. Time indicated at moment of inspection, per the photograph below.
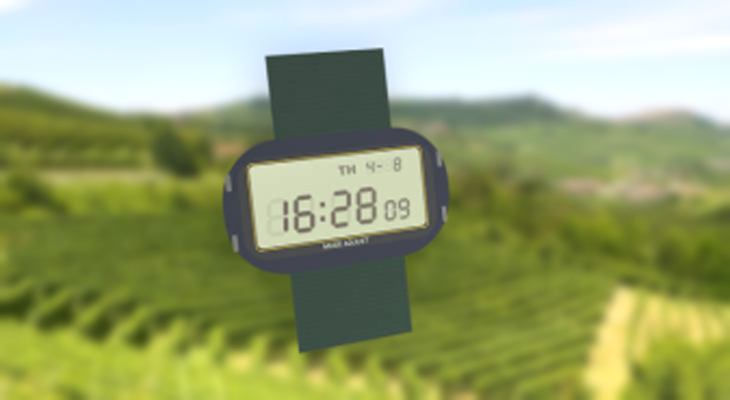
16:28:09
